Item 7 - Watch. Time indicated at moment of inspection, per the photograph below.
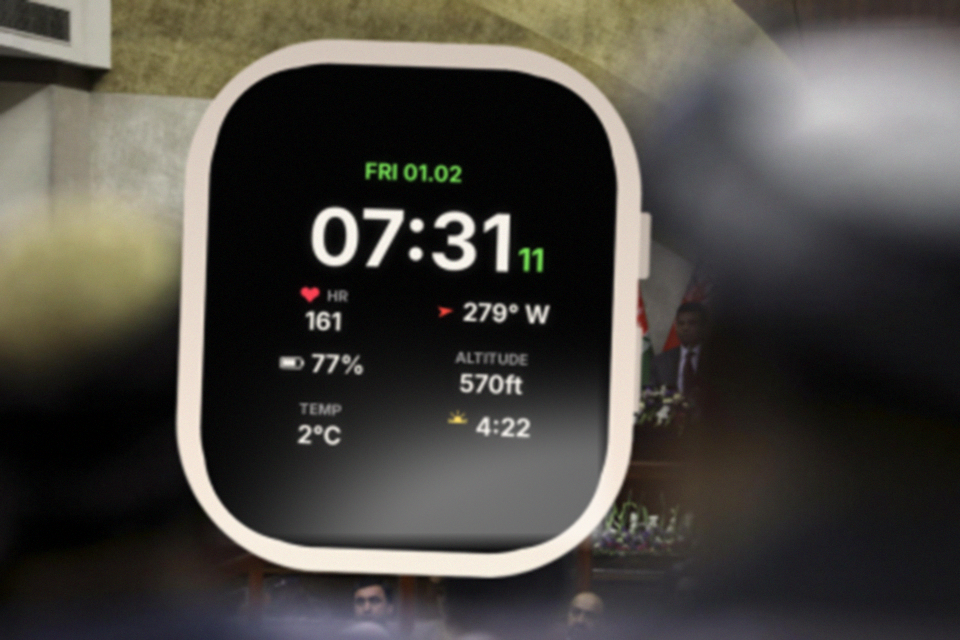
7:31:11
